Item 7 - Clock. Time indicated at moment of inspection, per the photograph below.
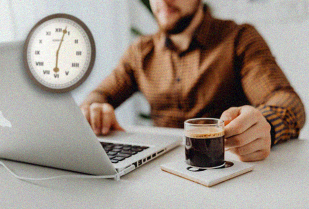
6:03
